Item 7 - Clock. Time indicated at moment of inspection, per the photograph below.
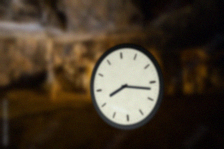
8:17
